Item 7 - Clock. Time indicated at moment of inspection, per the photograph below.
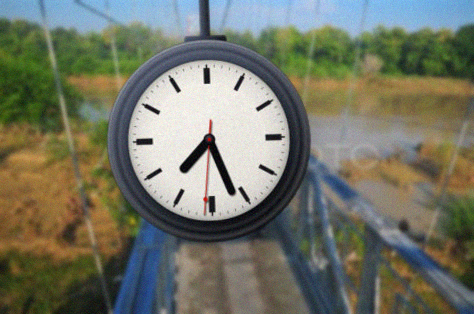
7:26:31
